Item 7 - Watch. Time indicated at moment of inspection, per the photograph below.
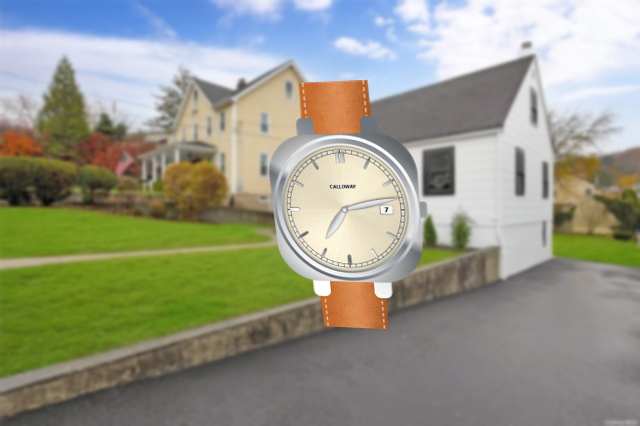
7:13
